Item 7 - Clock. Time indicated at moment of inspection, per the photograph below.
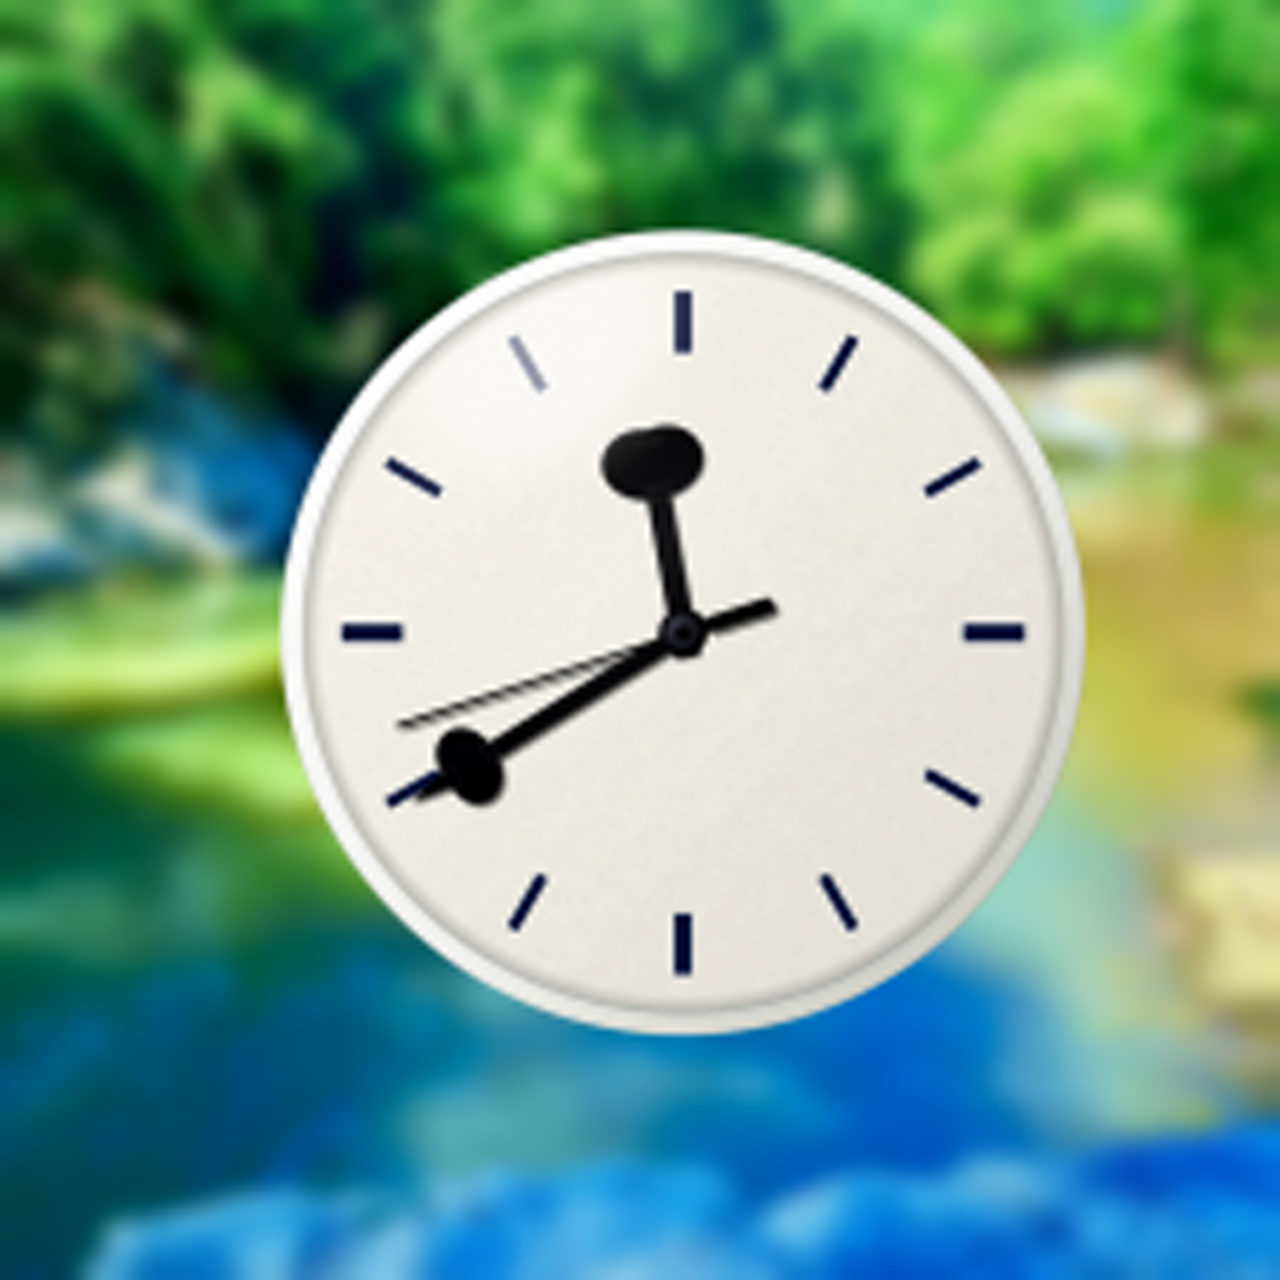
11:39:42
